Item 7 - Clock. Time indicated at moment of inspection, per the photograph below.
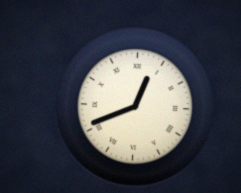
12:41
